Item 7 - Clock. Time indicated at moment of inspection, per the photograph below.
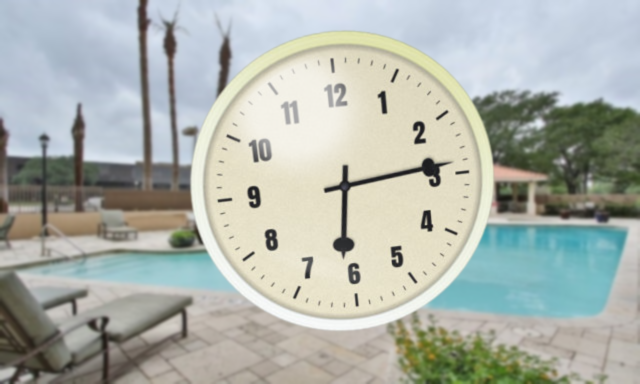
6:14
